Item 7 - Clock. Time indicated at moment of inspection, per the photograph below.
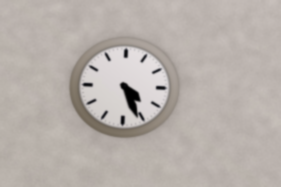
4:26
